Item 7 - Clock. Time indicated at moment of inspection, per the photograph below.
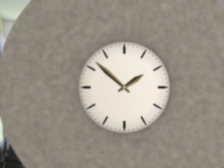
1:52
